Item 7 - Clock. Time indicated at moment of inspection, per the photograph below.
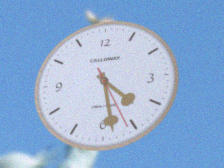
4:28:26
